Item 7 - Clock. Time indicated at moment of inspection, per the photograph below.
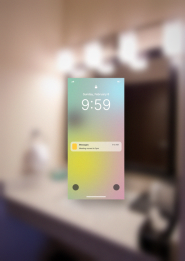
9:59
